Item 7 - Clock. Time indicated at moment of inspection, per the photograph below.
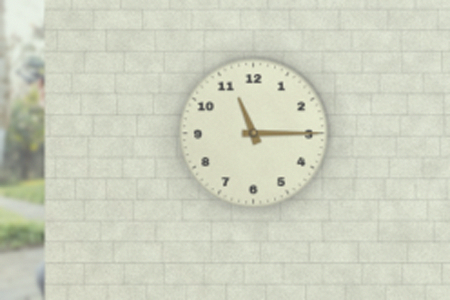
11:15
